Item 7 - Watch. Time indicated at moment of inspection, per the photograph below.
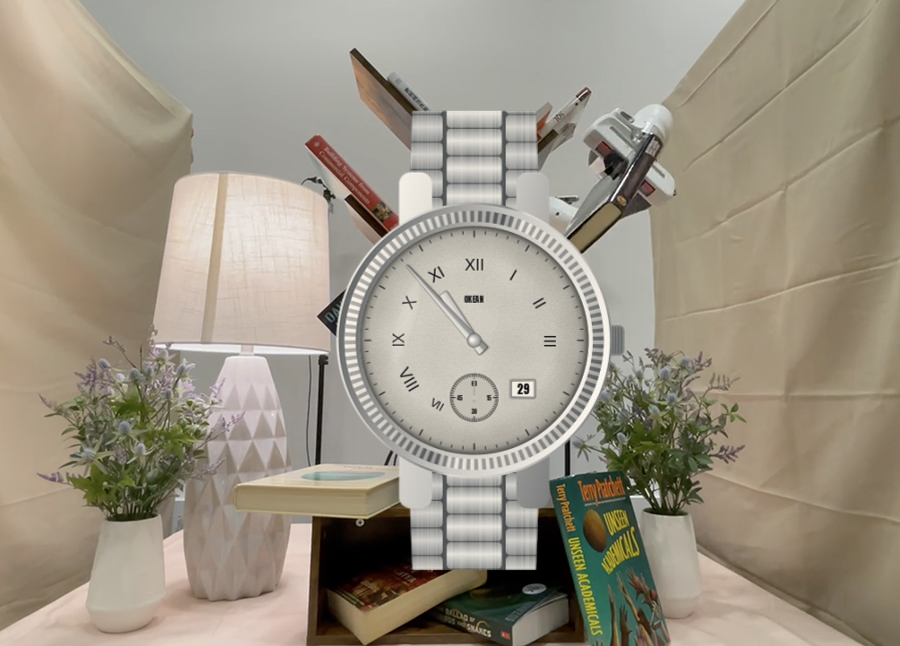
10:53
